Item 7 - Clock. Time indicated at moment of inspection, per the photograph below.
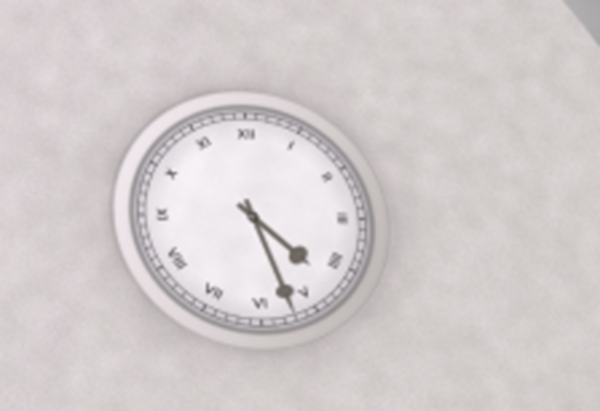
4:27
